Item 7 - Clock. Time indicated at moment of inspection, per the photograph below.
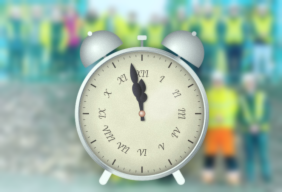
11:58
